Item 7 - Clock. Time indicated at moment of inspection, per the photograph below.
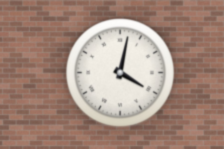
4:02
